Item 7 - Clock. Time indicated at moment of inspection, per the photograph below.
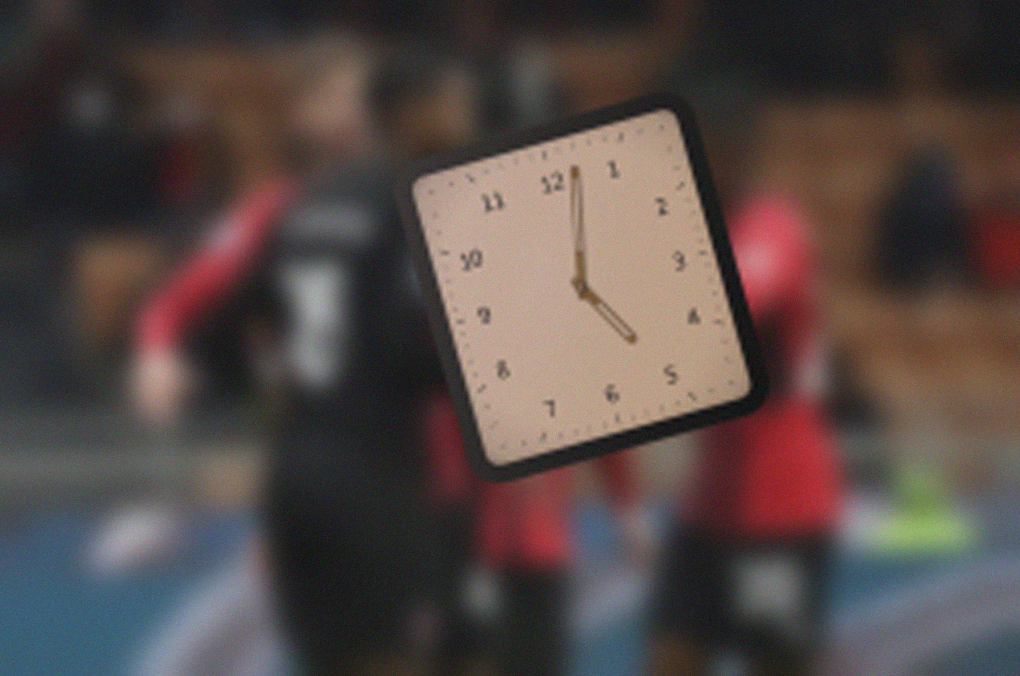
5:02
